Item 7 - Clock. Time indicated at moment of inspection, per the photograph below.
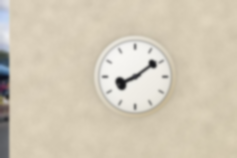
8:09
